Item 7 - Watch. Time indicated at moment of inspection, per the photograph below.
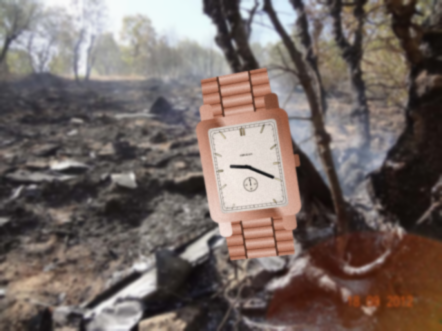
9:20
